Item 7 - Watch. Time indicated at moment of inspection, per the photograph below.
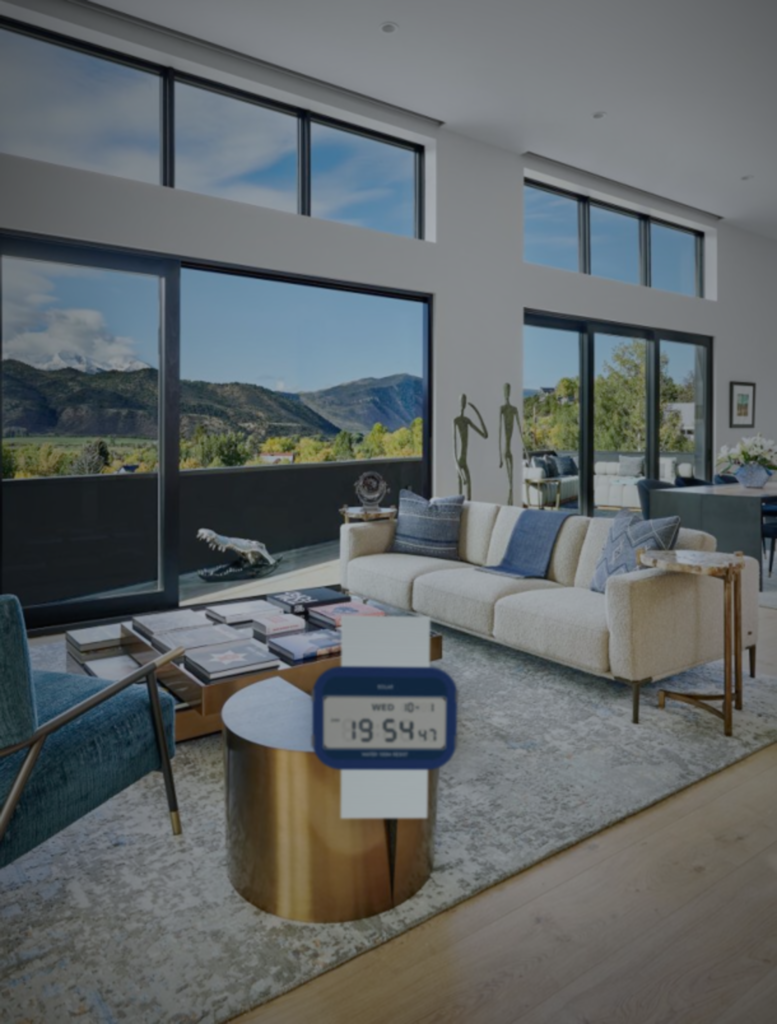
19:54:47
